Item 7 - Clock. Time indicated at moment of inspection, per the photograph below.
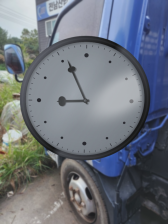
8:56
